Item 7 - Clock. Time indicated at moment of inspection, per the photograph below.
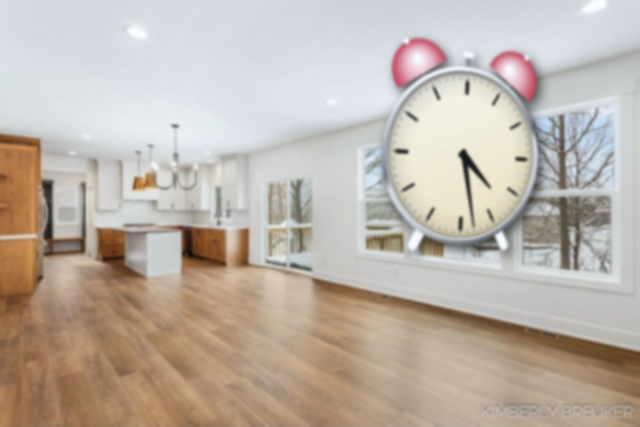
4:28
